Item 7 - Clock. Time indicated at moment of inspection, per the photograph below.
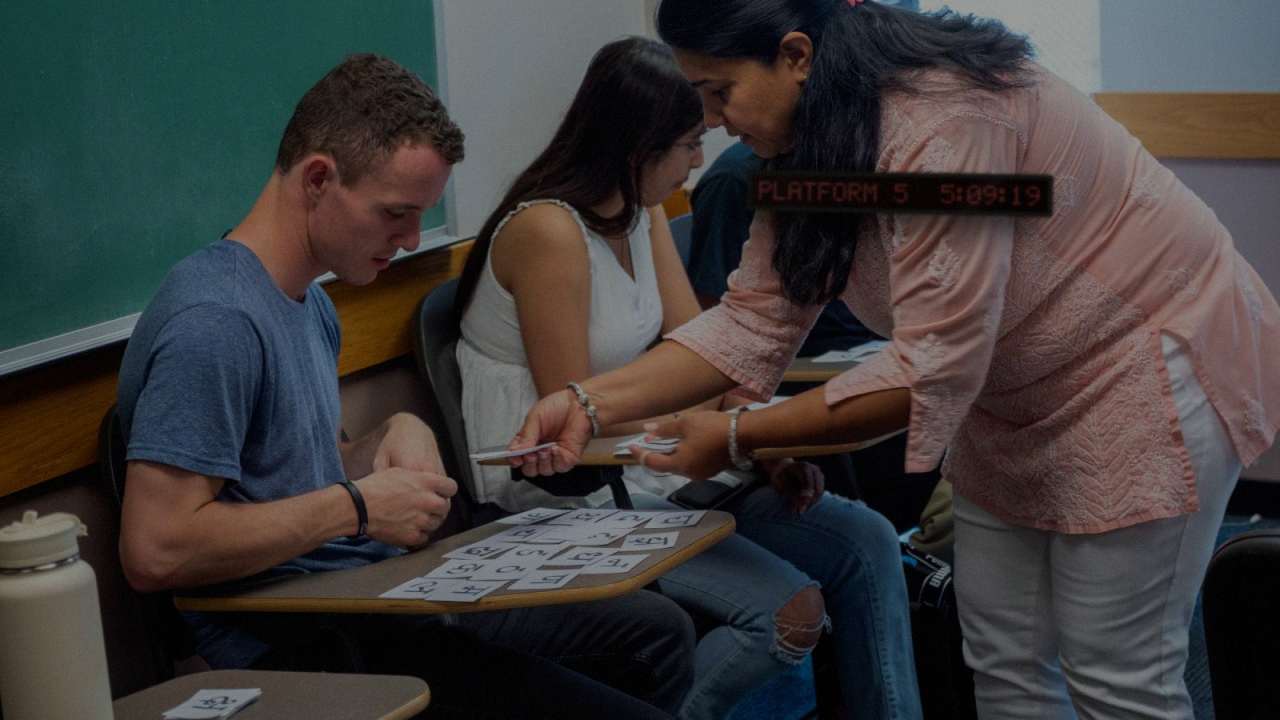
5:09:19
